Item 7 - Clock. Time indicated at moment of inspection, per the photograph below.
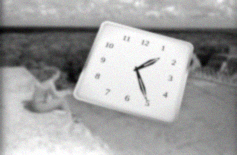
1:25
